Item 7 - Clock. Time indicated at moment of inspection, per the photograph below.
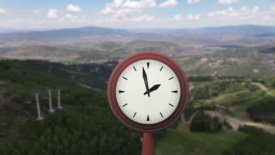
1:58
